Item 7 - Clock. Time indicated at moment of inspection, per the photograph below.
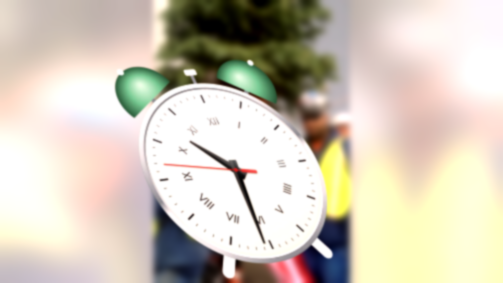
10:30:47
